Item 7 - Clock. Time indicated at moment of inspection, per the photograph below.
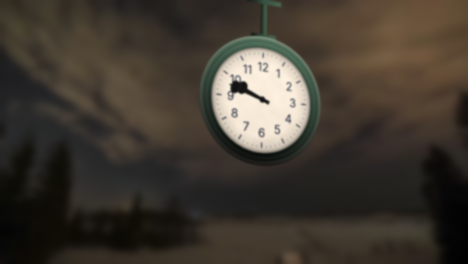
9:48
